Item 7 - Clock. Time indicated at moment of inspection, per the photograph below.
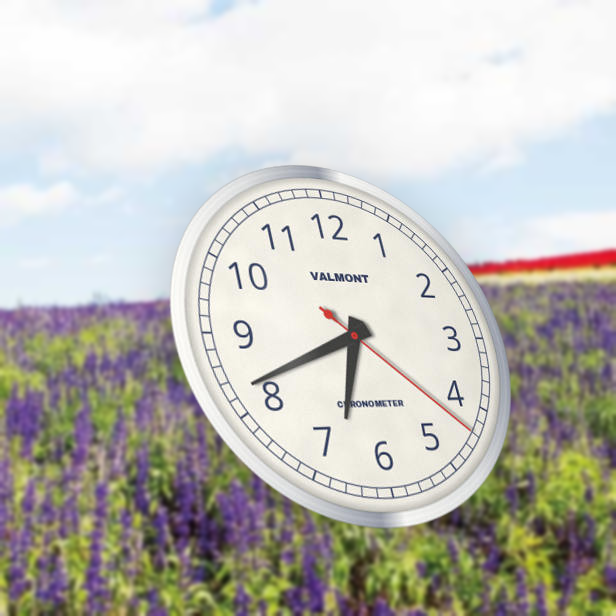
6:41:22
